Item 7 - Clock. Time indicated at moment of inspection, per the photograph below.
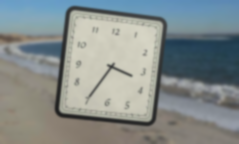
3:35
